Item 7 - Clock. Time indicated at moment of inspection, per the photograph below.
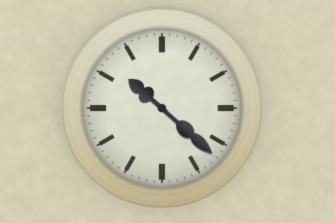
10:22
